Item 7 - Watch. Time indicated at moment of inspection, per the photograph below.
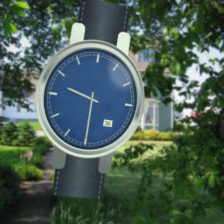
9:30
